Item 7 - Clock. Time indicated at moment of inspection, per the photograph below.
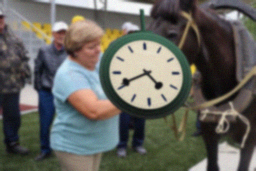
4:41
